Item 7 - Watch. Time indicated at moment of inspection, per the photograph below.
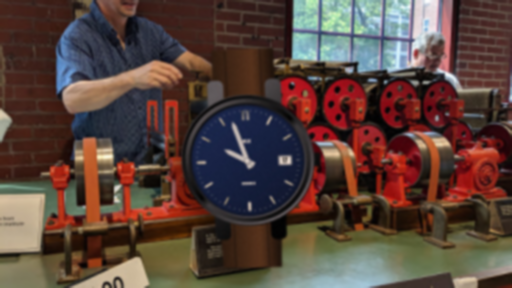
9:57
